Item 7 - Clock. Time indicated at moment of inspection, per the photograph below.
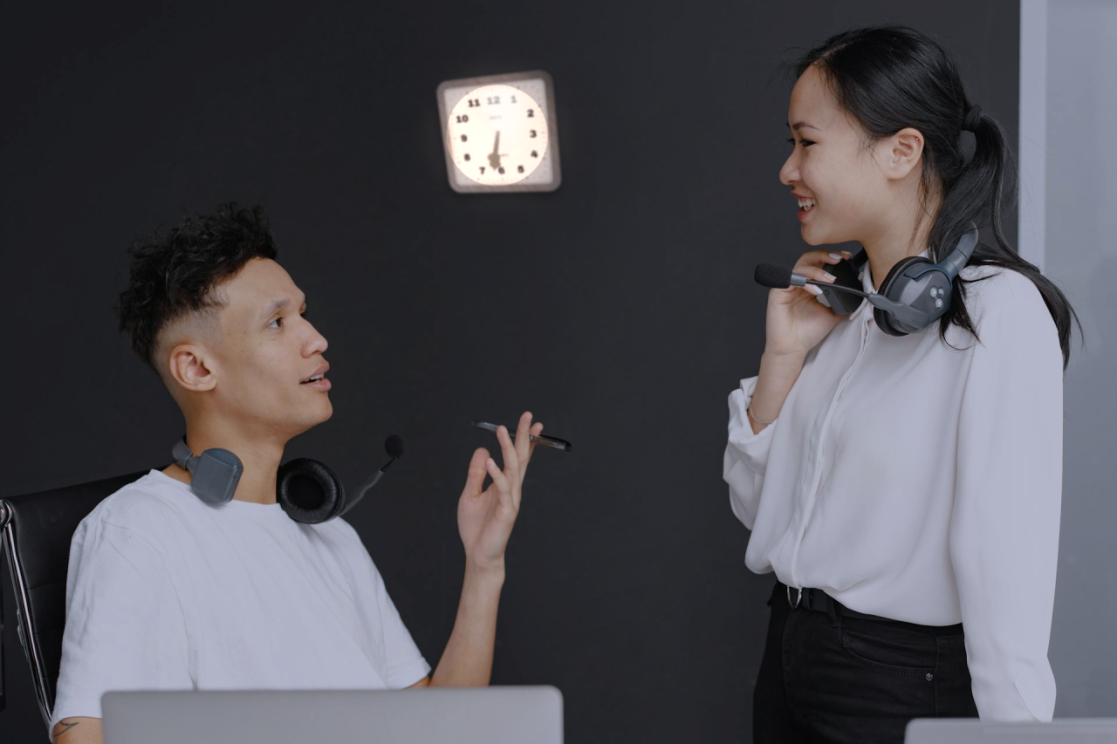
6:32
